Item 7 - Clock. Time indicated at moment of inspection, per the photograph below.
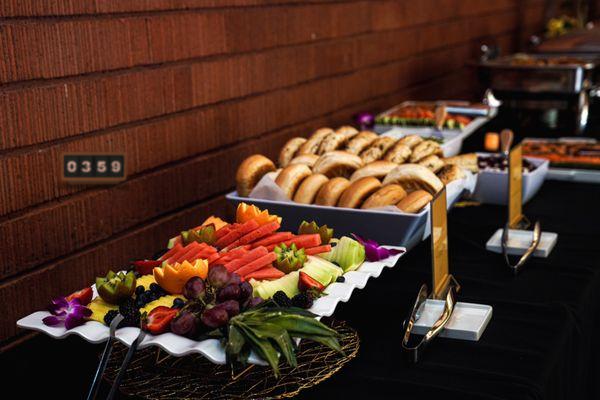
3:59
